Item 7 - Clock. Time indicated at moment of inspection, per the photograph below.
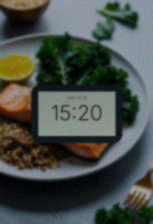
15:20
